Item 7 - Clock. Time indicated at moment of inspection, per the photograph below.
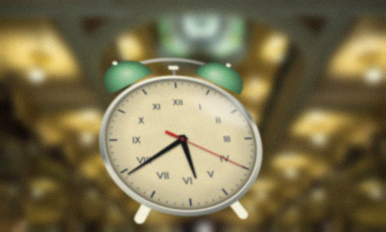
5:39:20
